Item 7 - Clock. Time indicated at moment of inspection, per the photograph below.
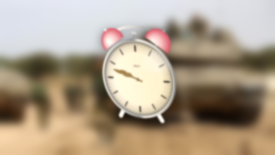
9:48
